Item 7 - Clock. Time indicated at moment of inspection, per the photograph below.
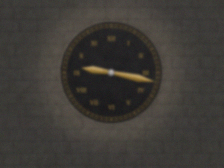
9:17
